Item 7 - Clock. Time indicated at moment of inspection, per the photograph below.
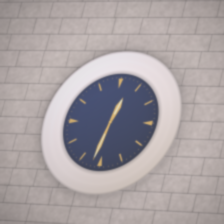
12:32
